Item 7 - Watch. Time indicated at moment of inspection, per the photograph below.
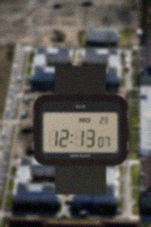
12:13:07
